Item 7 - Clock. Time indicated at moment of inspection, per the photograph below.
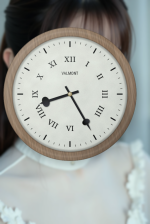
8:25
